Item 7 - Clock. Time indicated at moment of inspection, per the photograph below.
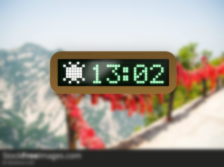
13:02
